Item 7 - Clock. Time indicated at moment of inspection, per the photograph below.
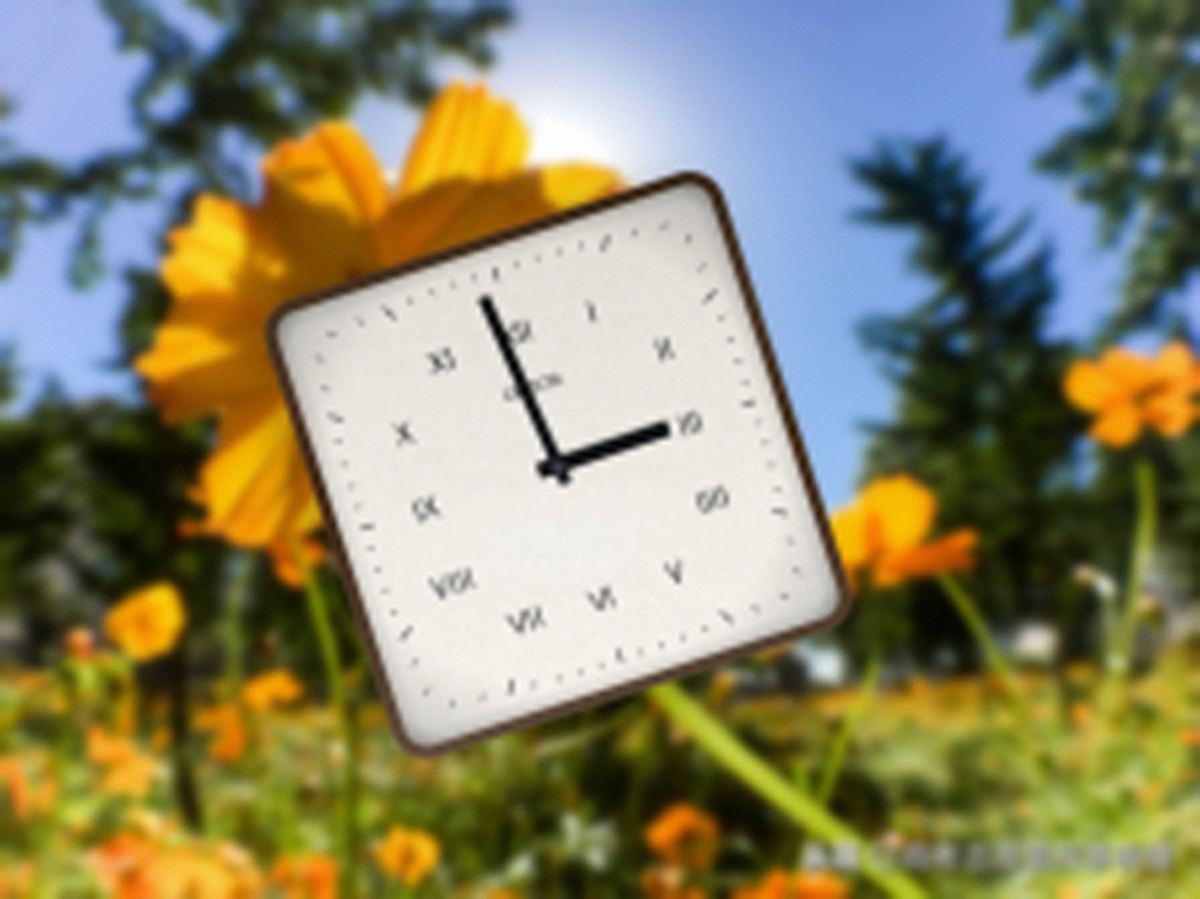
2:59
